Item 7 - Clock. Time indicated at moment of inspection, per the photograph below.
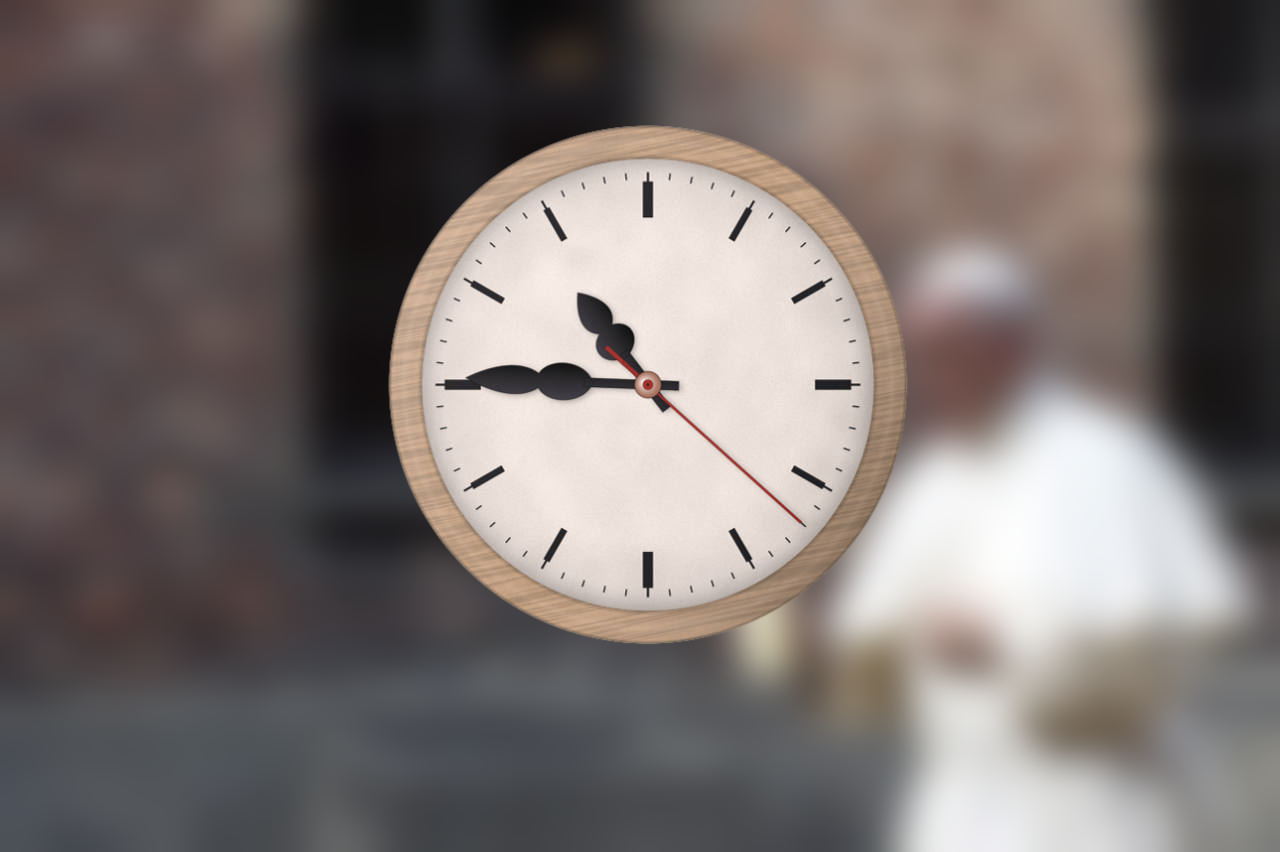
10:45:22
